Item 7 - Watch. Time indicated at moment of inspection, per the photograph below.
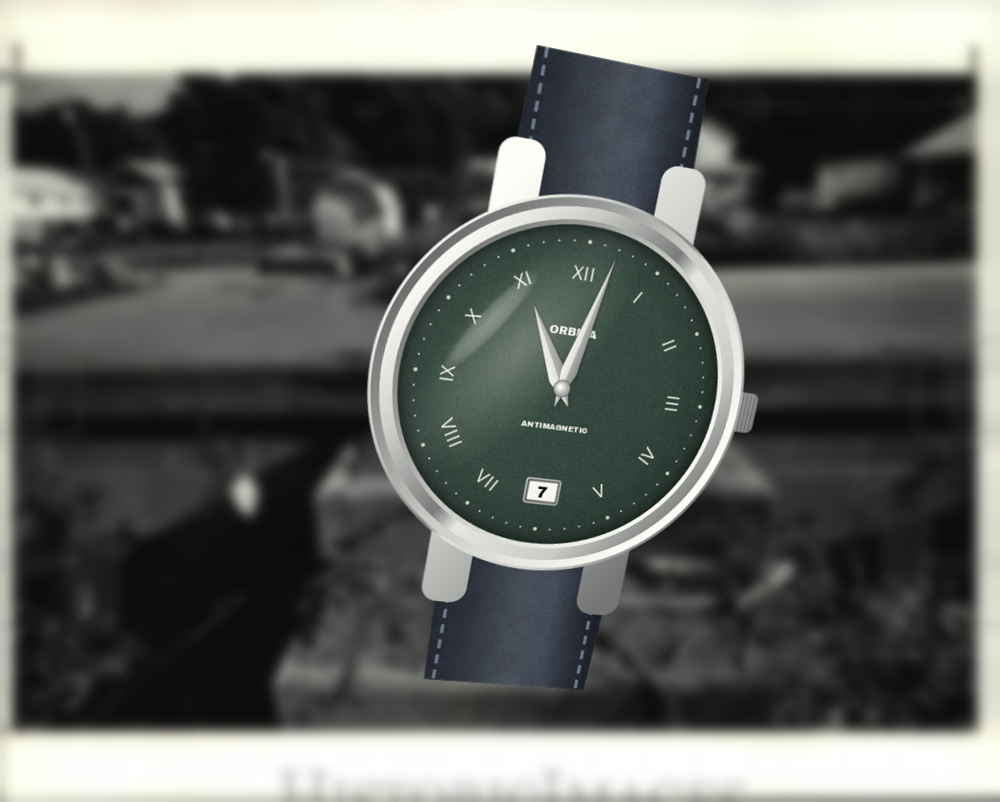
11:02
